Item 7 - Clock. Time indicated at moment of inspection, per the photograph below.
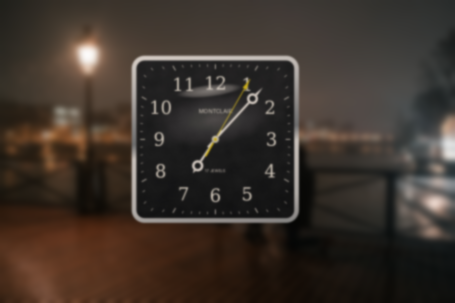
7:07:05
